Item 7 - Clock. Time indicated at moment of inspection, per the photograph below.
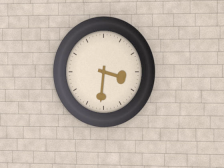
3:31
